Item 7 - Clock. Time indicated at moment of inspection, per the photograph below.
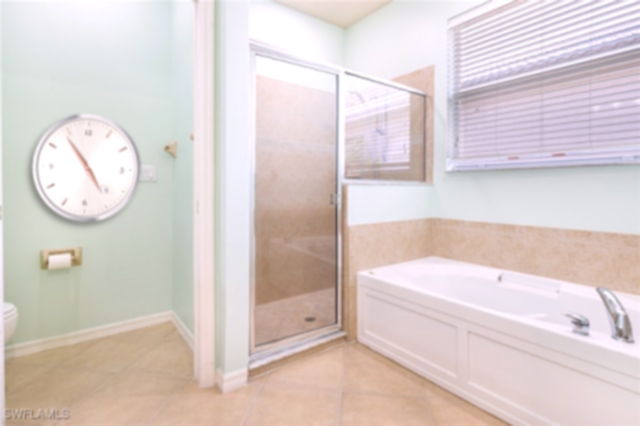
4:54
